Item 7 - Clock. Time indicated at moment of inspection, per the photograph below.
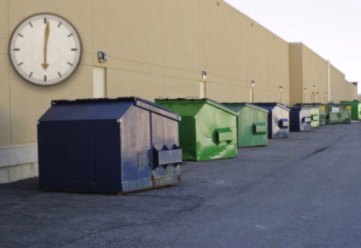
6:01
